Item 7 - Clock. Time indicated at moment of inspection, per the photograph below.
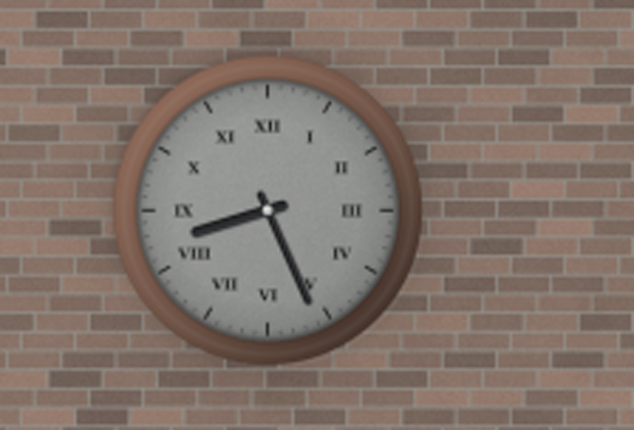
8:26
